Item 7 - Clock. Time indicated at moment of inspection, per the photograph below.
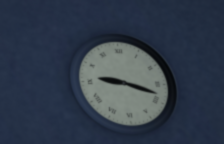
9:18
